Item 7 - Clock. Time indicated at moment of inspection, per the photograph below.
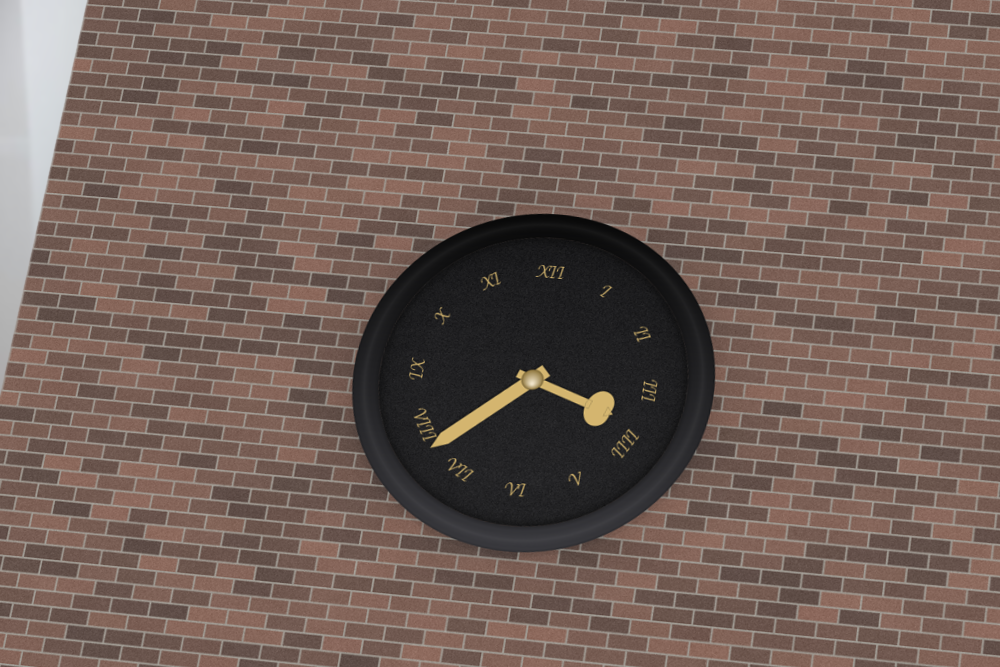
3:38
